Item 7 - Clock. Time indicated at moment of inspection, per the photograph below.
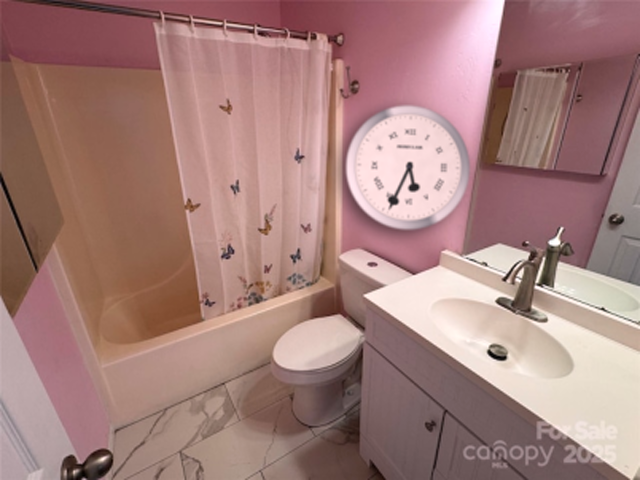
5:34
